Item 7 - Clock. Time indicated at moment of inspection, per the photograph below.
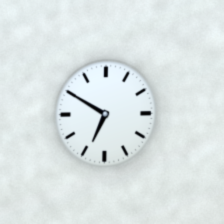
6:50
